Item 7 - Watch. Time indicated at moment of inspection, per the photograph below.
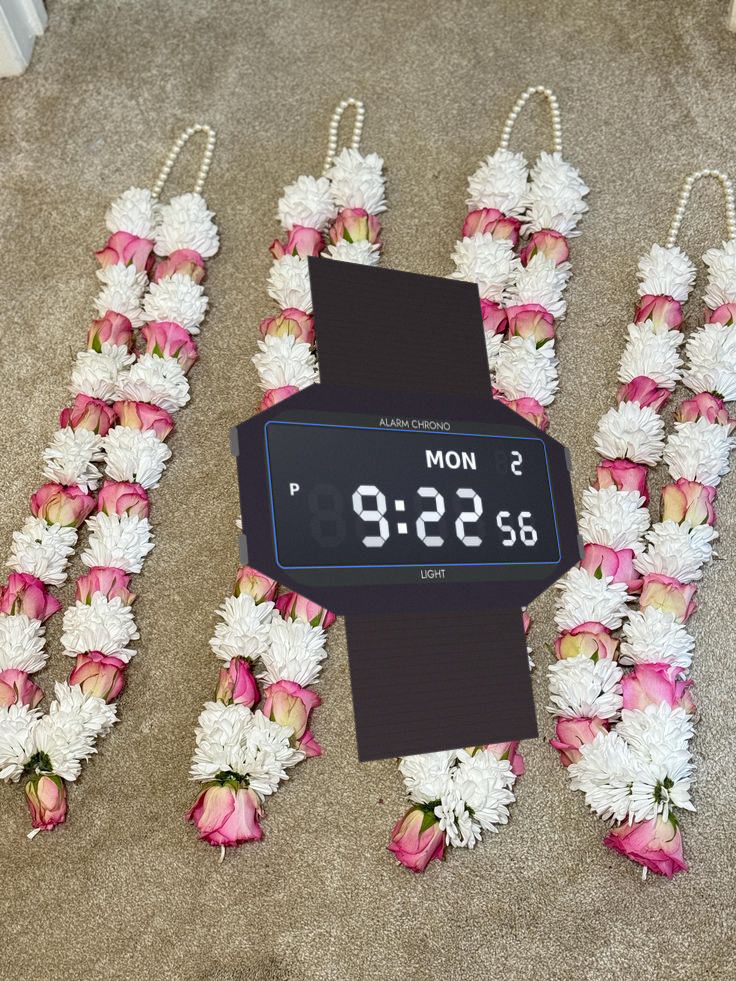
9:22:56
